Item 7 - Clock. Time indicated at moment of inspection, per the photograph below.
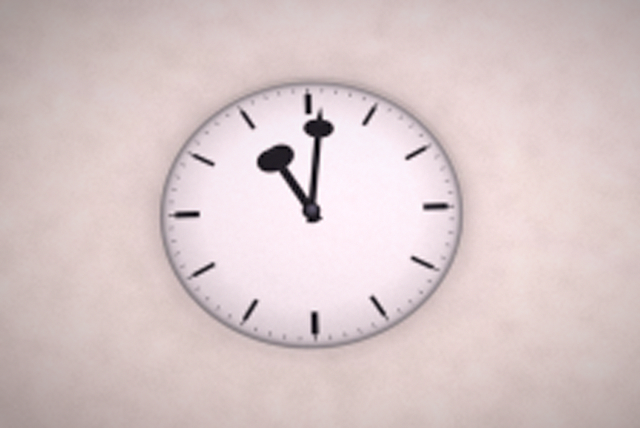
11:01
